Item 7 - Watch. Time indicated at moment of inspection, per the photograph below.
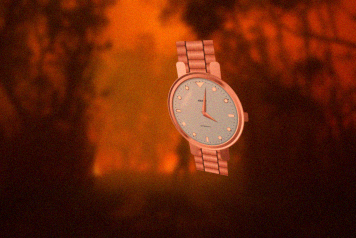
4:02
